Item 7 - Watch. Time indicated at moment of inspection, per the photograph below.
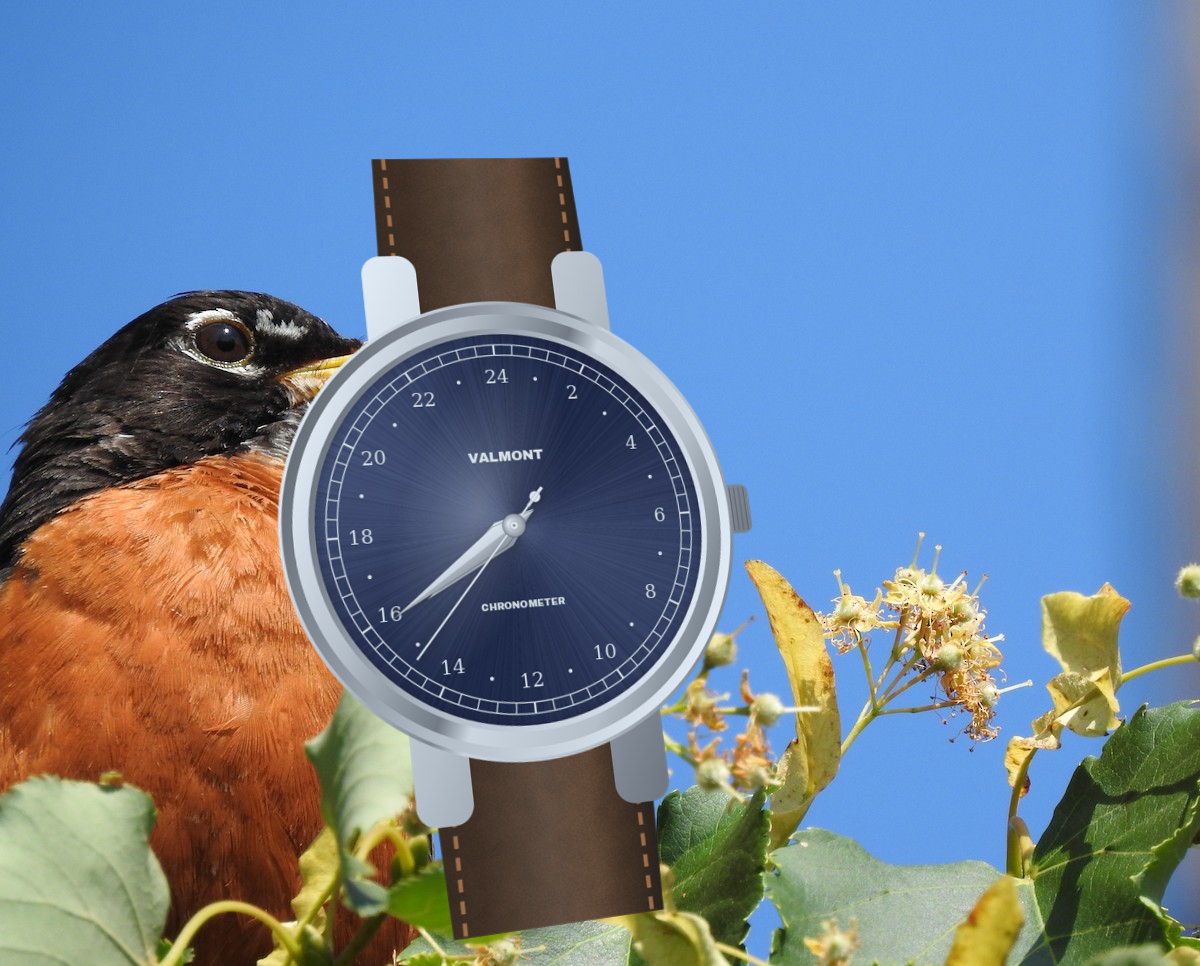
15:39:37
